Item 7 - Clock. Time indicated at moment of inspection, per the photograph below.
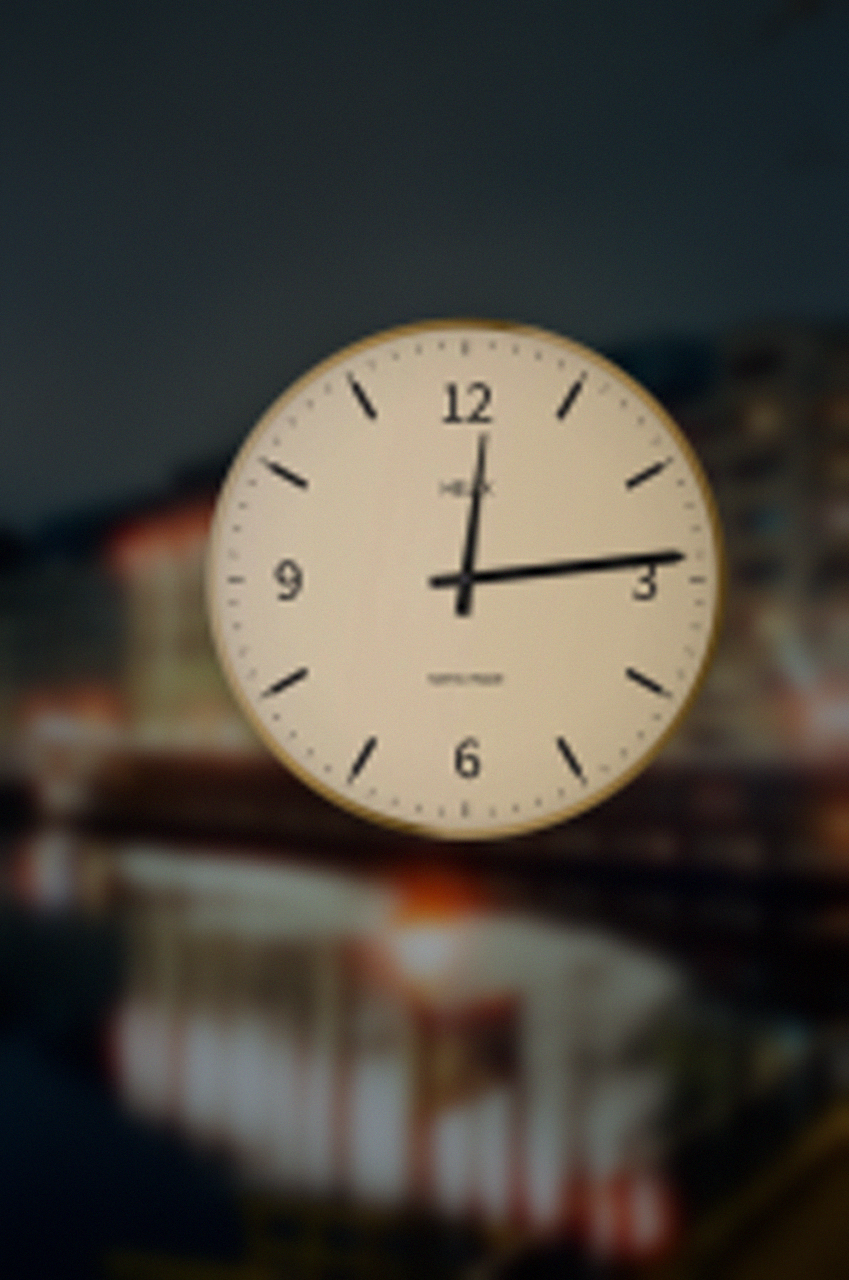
12:14
